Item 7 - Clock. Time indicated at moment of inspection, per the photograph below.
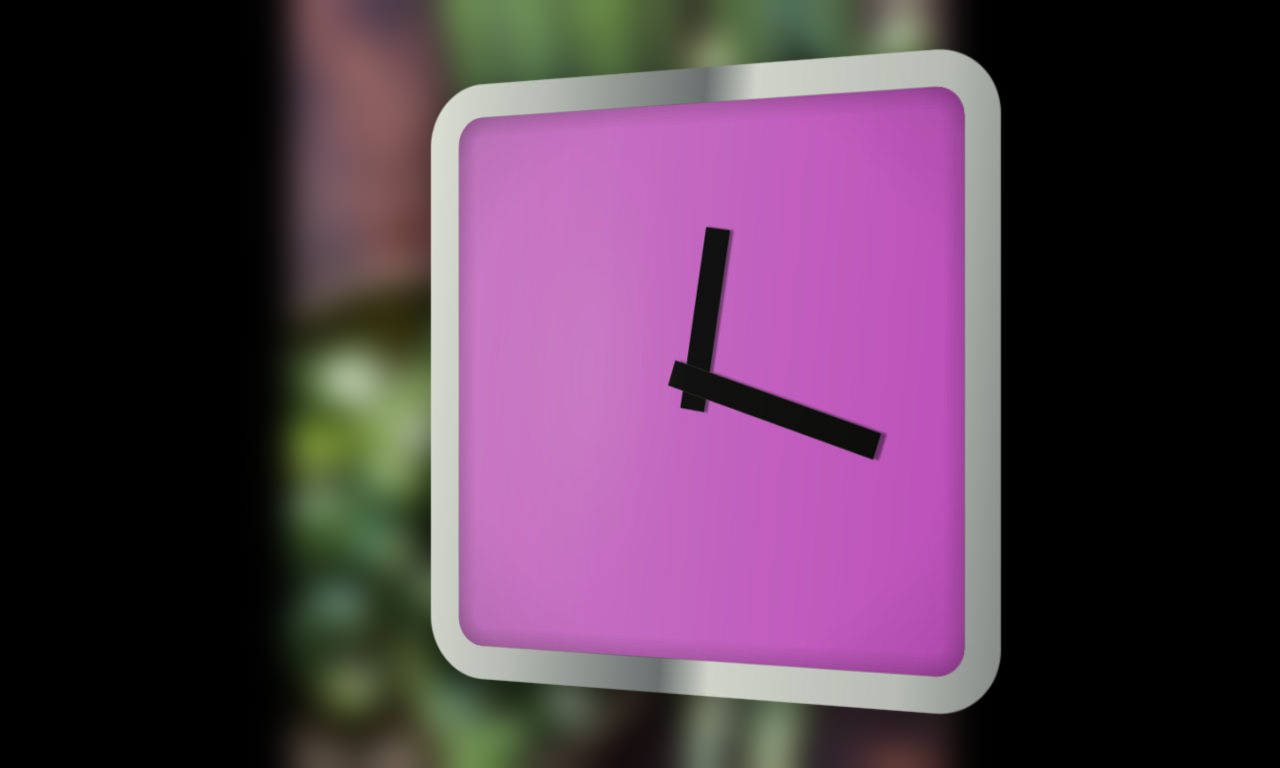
12:18
